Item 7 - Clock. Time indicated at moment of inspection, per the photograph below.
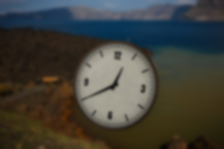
12:40
